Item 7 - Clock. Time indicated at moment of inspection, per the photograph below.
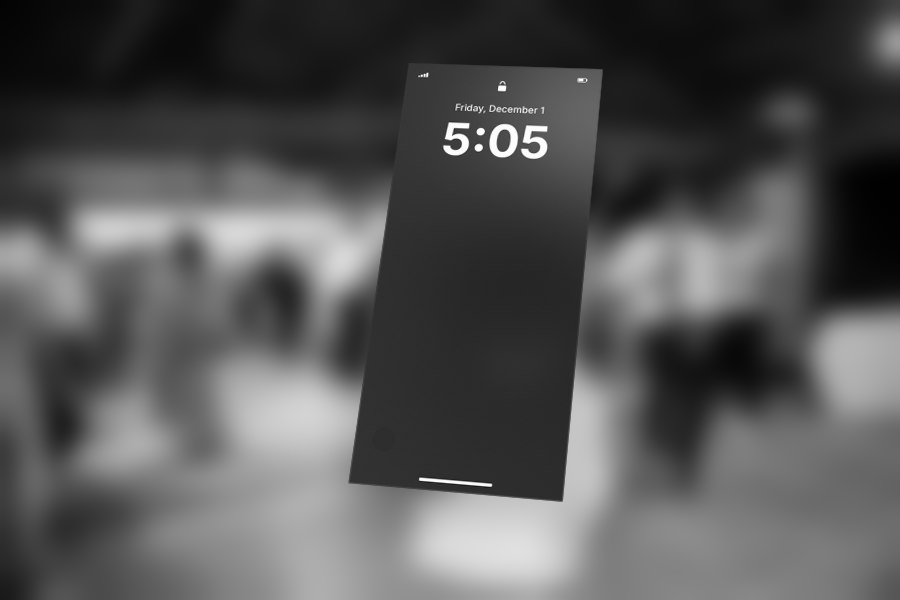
5:05
